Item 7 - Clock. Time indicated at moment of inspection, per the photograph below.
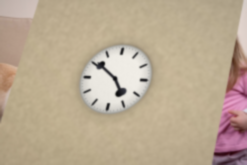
4:51
